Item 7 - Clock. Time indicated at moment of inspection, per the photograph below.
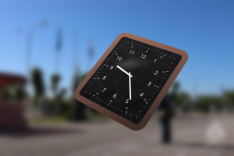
9:24
